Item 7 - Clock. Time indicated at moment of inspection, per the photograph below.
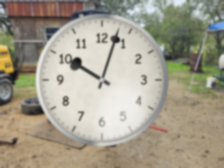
10:03
